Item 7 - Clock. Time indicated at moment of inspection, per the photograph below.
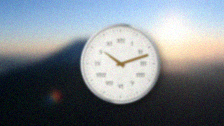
10:12
